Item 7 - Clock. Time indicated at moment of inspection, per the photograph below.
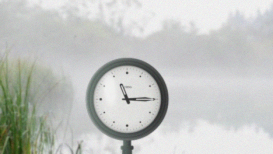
11:15
